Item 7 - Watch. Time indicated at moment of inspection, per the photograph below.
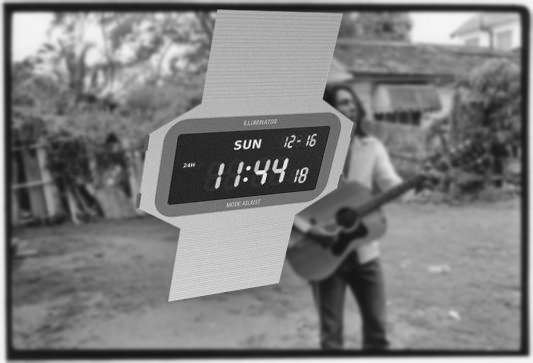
11:44:18
